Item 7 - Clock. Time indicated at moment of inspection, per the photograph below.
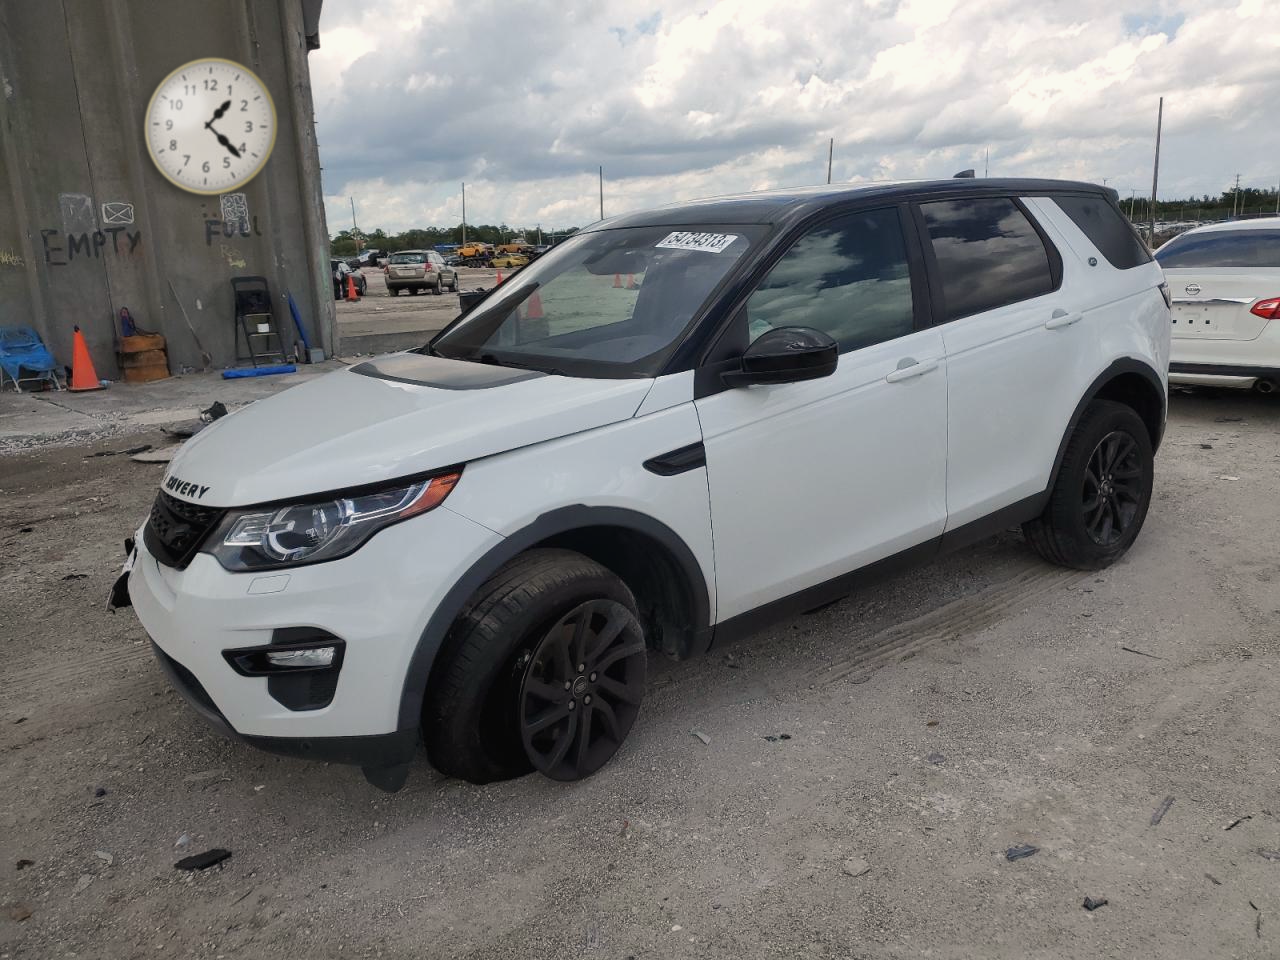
1:22
